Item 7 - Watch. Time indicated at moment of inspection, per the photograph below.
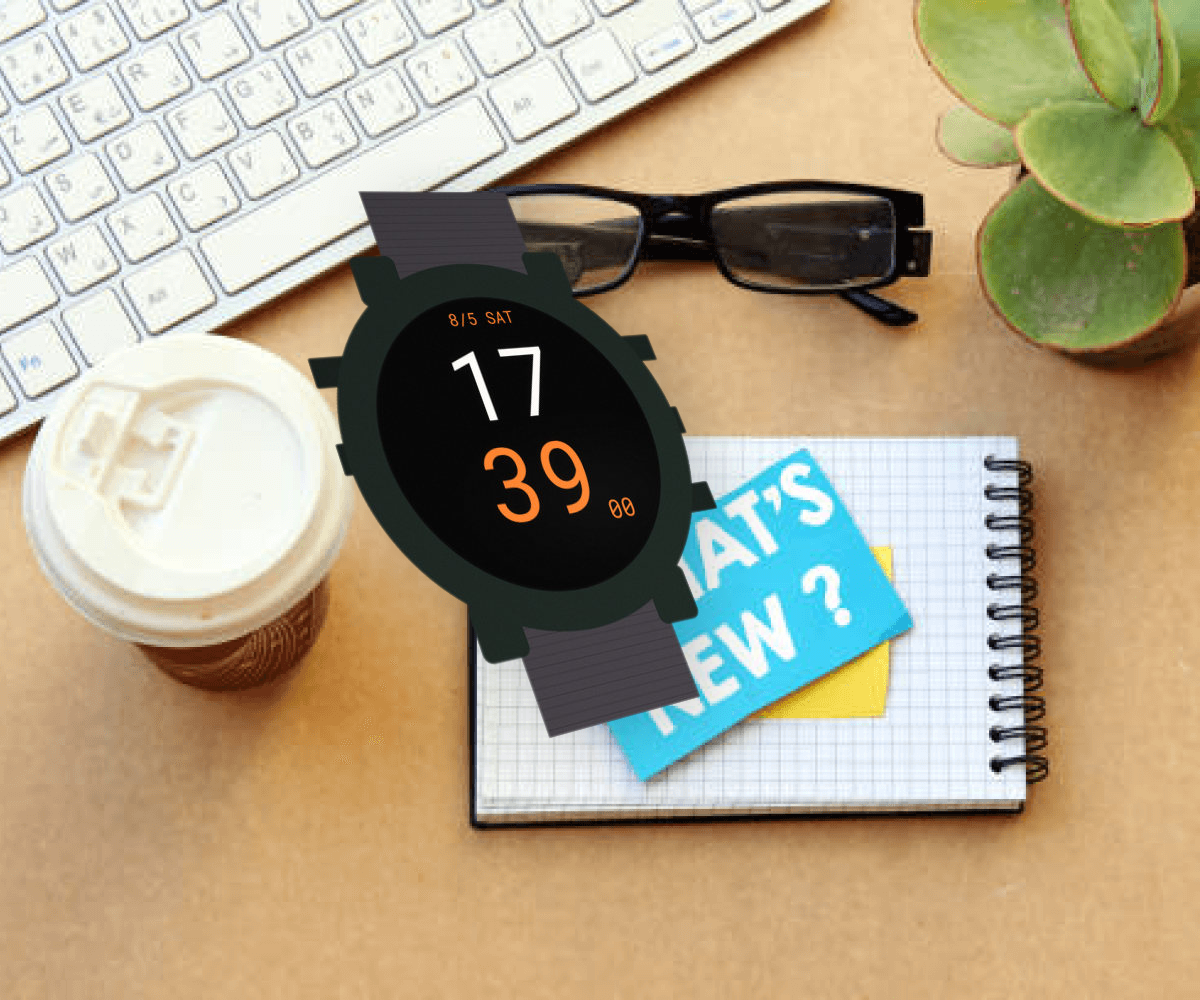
17:39:00
